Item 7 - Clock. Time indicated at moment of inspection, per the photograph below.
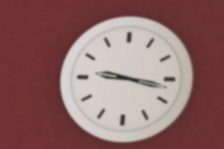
9:17
